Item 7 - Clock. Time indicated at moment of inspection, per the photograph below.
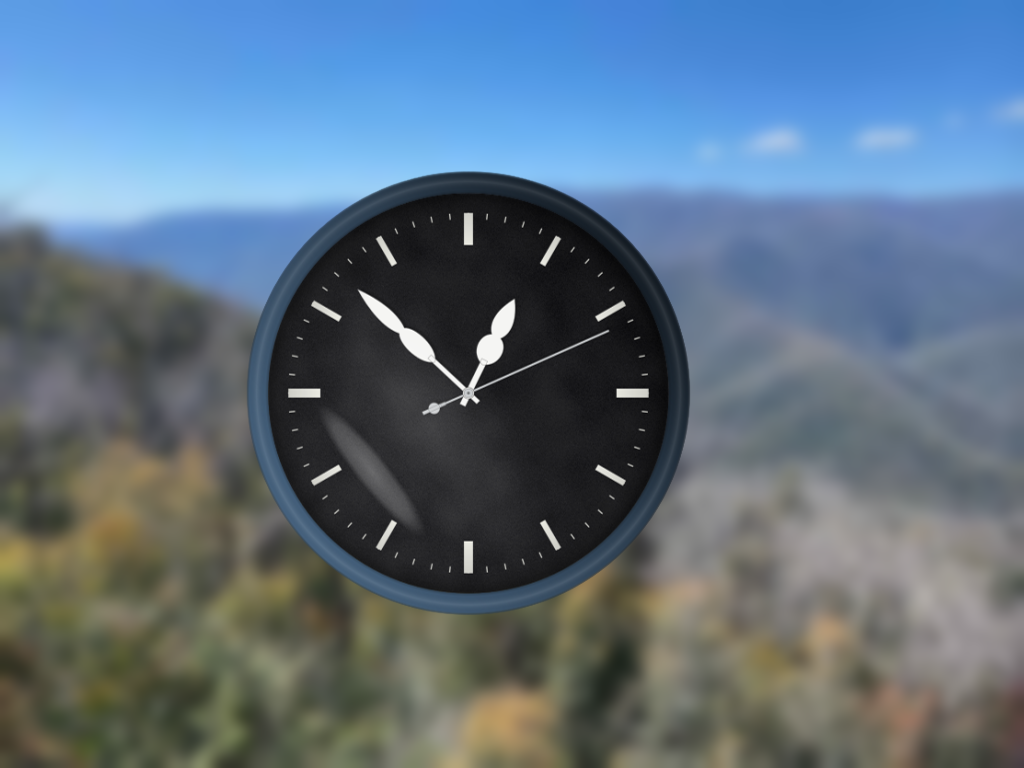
12:52:11
